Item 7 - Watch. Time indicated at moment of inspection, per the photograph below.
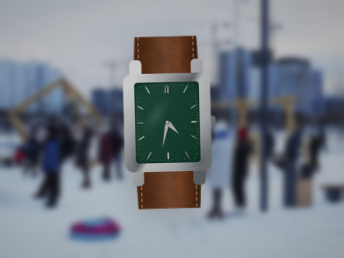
4:32
